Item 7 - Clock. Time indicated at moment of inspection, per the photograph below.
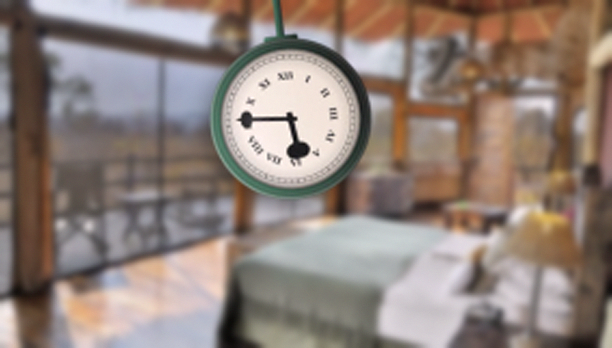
5:46
